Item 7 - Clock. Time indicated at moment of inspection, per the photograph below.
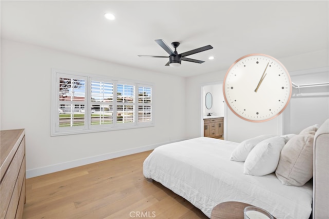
1:04
